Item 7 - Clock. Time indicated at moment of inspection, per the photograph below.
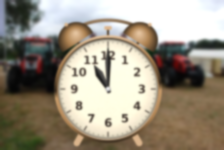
11:00
